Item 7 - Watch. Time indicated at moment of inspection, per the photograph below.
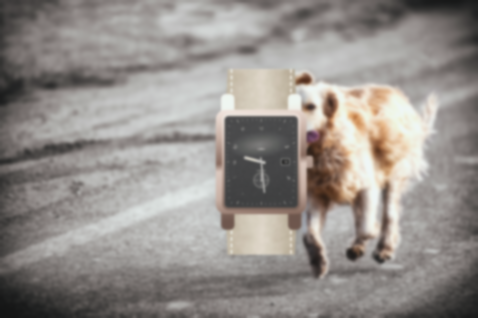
9:29
